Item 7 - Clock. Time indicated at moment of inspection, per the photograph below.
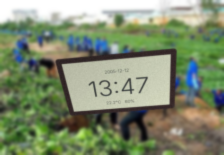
13:47
